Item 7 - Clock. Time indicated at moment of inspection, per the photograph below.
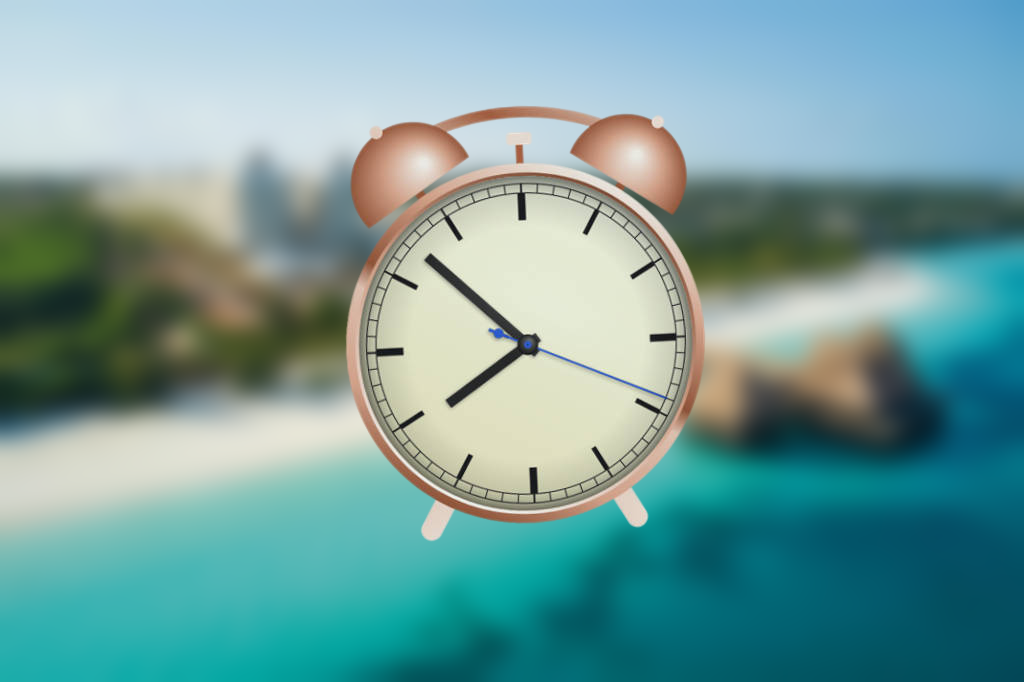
7:52:19
